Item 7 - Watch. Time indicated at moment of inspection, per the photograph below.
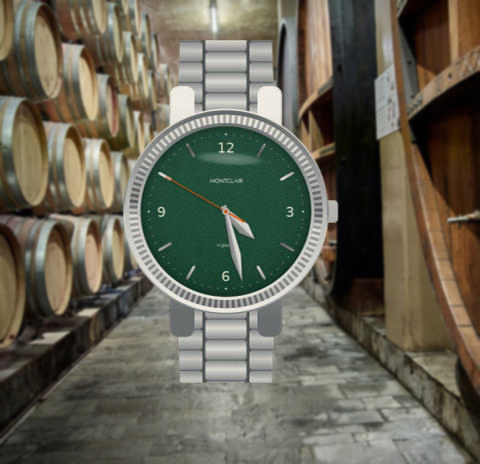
4:27:50
